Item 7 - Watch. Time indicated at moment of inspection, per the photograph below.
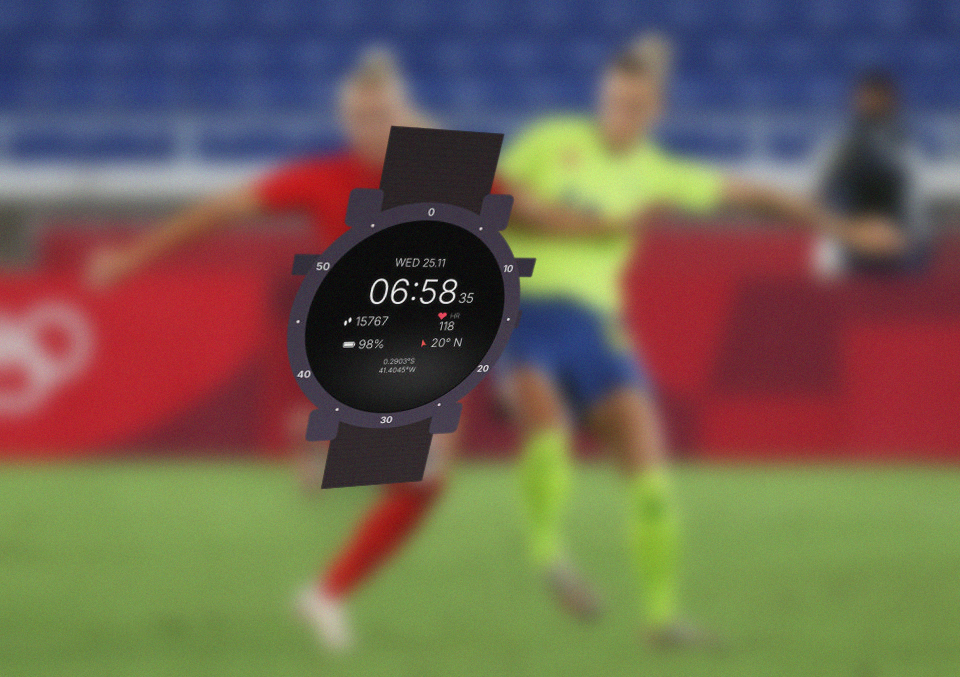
6:58:35
